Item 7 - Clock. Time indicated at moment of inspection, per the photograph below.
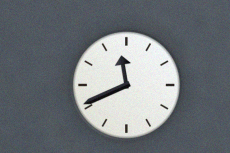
11:41
